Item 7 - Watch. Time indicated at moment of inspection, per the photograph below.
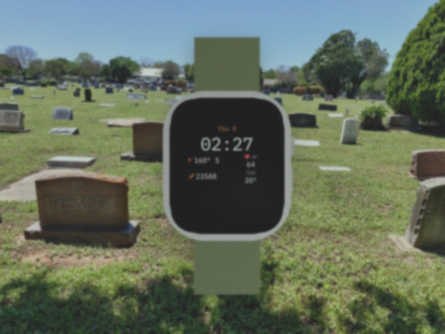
2:27
